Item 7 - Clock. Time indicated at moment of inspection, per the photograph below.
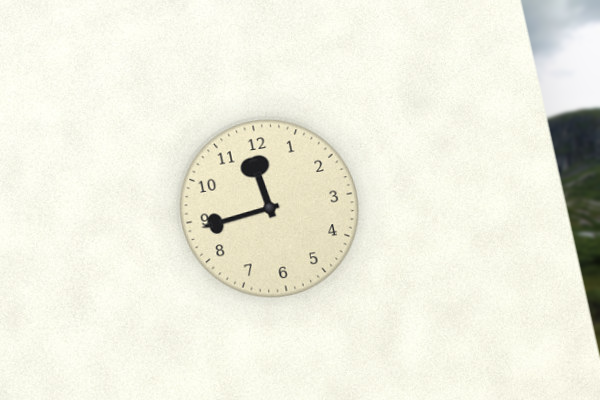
11:44
